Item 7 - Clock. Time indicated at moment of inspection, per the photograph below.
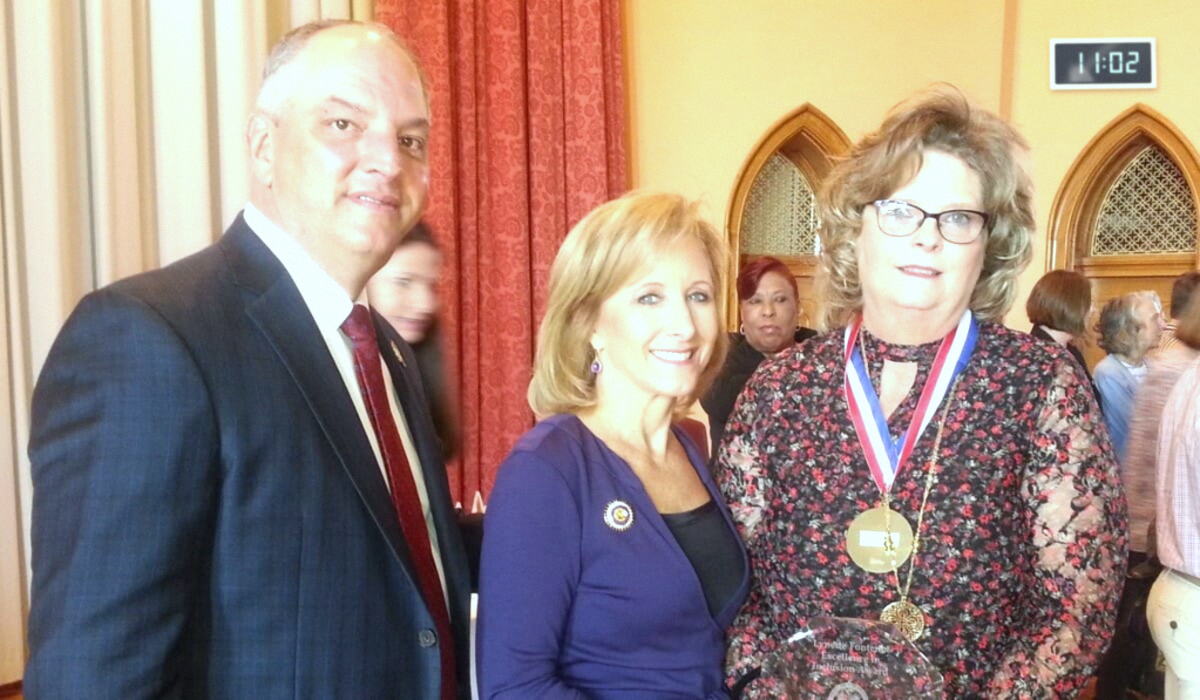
11:02
